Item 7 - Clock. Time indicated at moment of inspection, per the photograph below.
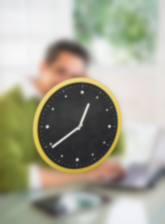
12:39
